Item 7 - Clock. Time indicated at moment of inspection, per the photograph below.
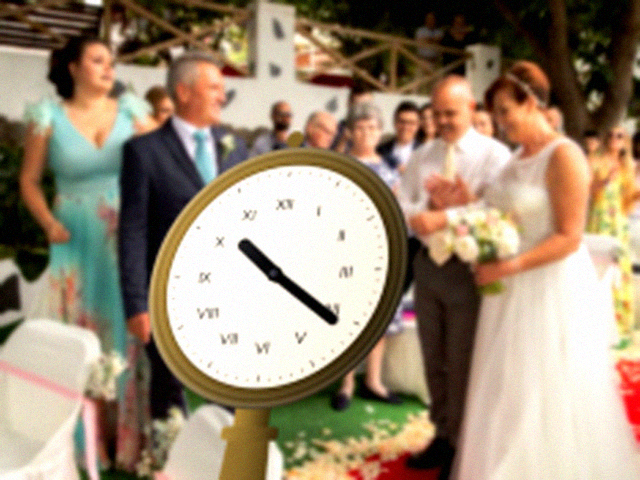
10:21
